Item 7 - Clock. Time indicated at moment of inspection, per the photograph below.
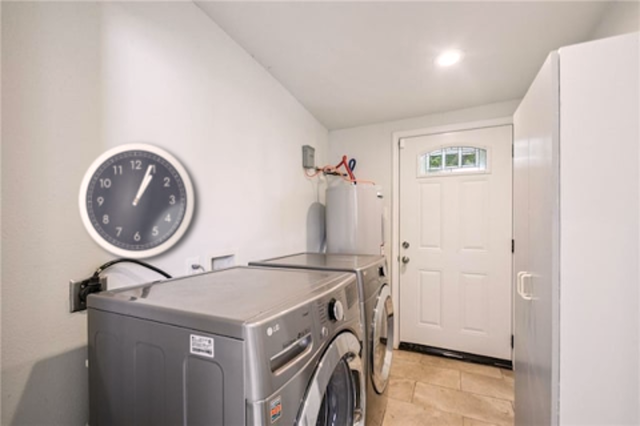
1:04
